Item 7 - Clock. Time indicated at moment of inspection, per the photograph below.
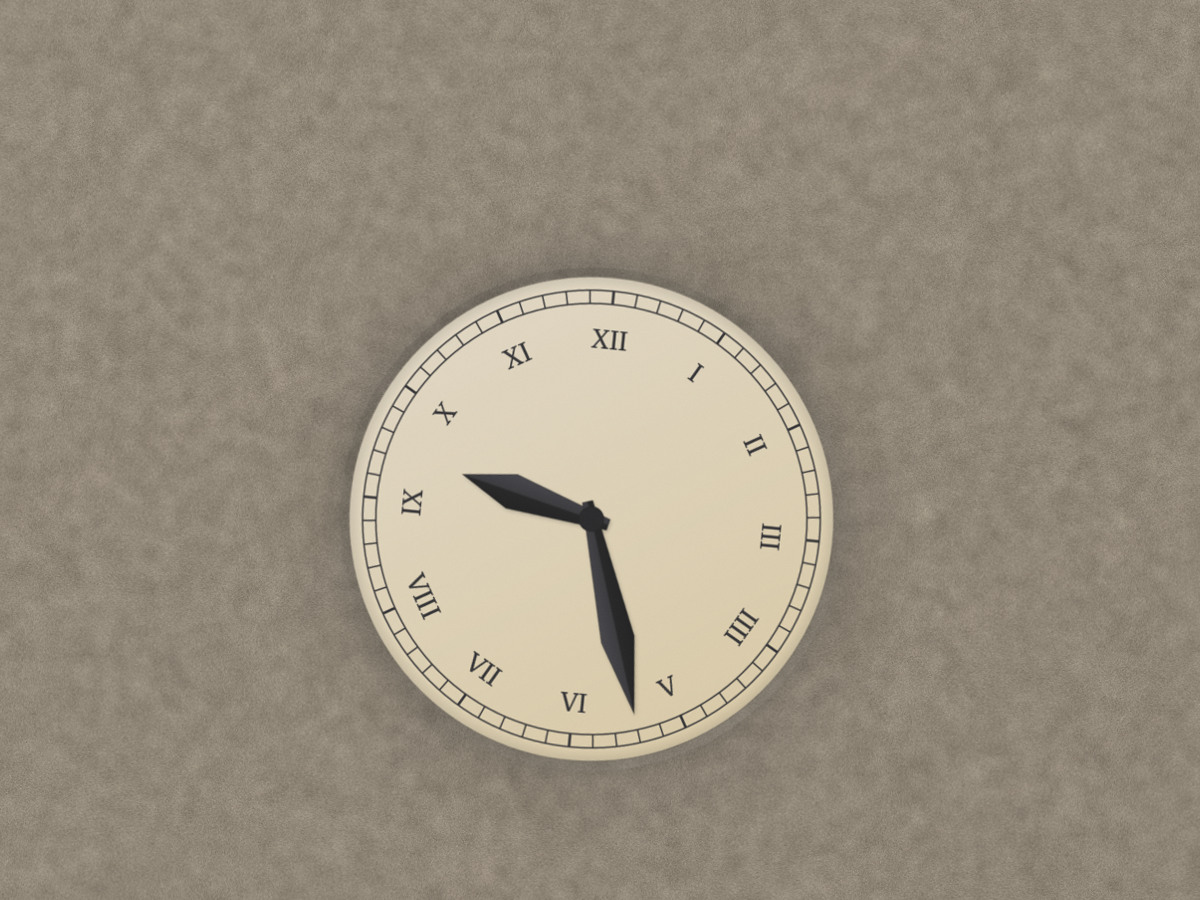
9:27
